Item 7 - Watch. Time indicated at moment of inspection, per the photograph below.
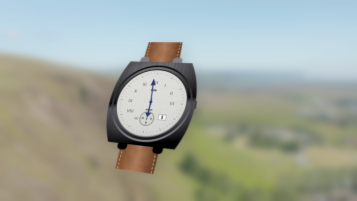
5:59
